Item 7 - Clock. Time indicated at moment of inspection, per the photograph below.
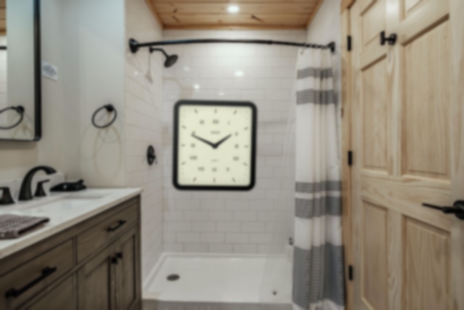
1:49
